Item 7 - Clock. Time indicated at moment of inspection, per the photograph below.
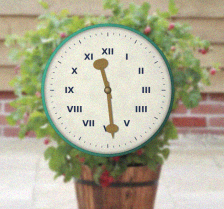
11:29
